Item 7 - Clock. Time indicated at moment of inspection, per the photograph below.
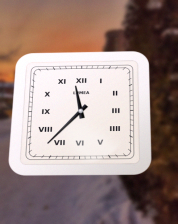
11:37
